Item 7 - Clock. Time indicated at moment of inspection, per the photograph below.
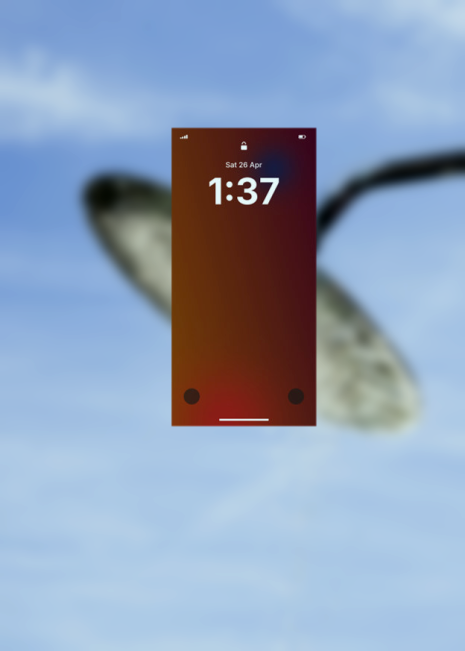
1:37
